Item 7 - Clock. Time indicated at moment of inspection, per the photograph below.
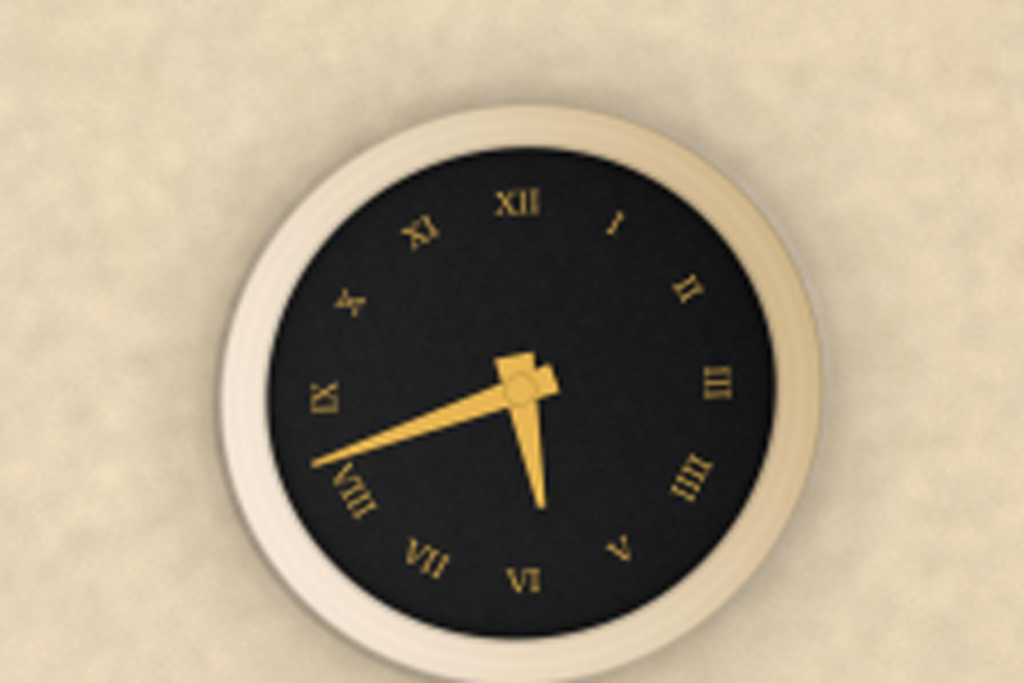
5:42
